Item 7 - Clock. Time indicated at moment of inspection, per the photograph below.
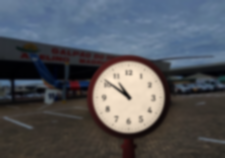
10:51
